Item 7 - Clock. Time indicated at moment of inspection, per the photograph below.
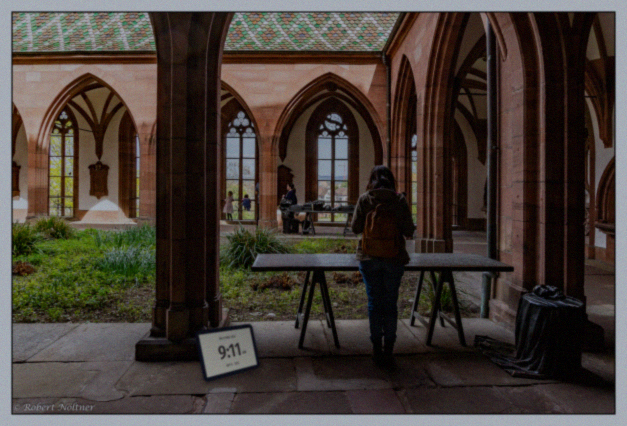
9:11
